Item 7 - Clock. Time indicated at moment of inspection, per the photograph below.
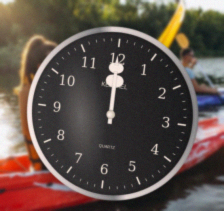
12:00
